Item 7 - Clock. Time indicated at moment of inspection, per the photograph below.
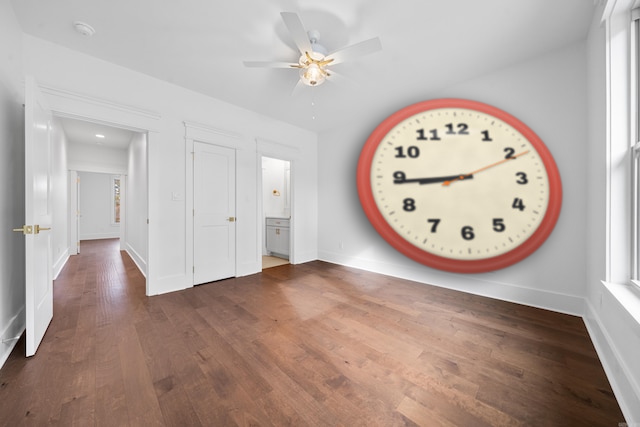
8:44:11
